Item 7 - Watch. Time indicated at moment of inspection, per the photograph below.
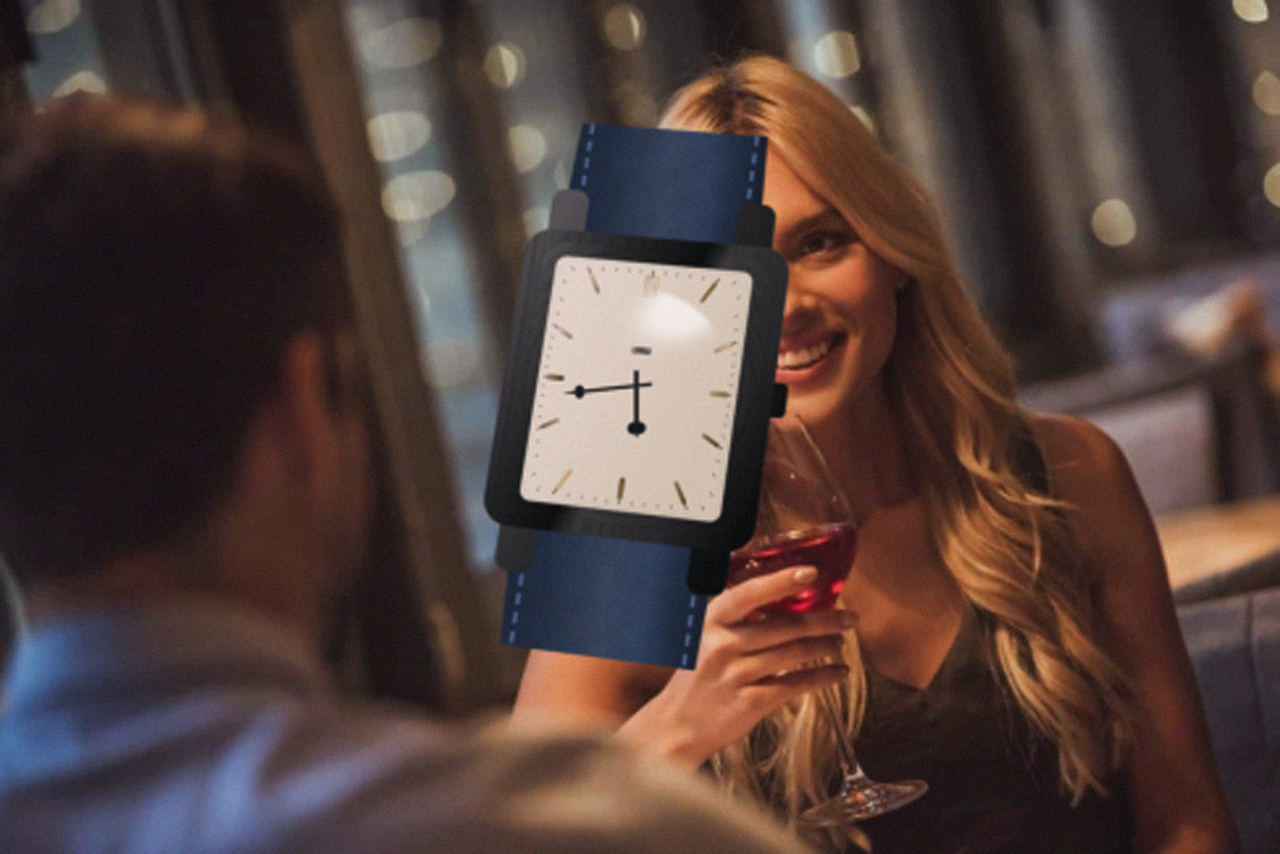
5:43
